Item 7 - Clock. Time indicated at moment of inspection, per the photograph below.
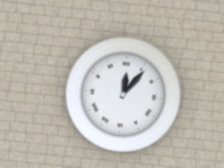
12:06
